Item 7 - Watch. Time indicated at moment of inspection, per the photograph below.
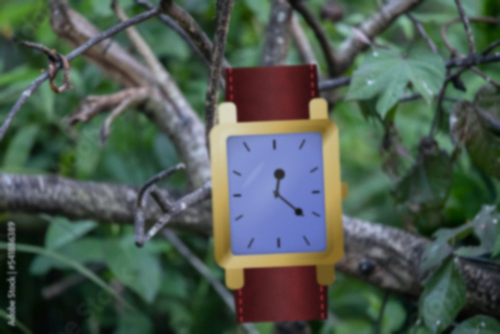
12:22
